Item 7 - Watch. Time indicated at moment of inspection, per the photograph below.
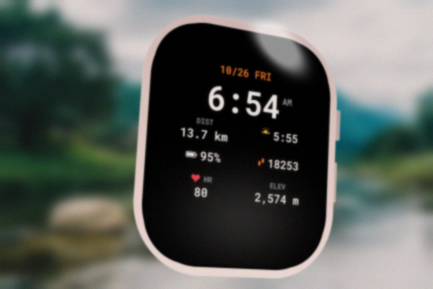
6:54
